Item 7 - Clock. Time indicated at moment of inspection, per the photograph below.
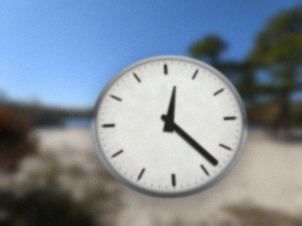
12:23
